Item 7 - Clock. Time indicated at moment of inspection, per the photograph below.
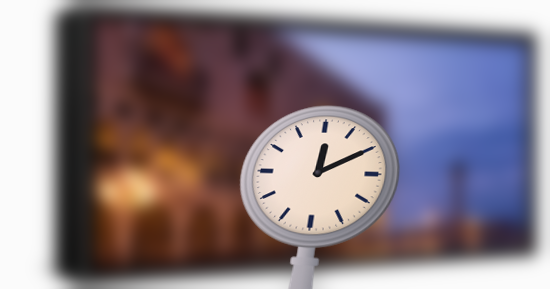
12:10
